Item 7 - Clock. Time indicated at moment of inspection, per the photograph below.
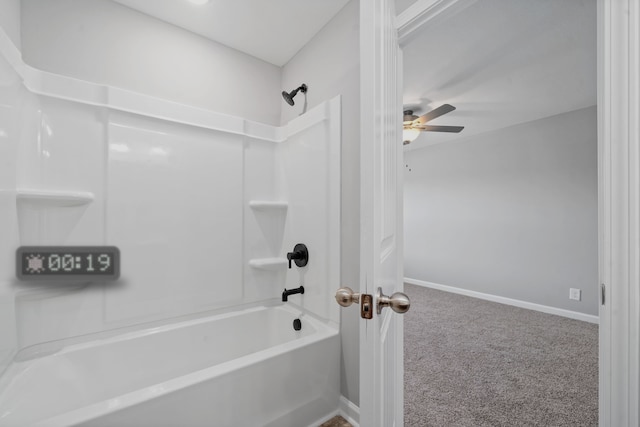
0:19
